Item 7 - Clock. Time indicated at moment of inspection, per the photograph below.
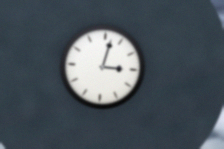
3:02
